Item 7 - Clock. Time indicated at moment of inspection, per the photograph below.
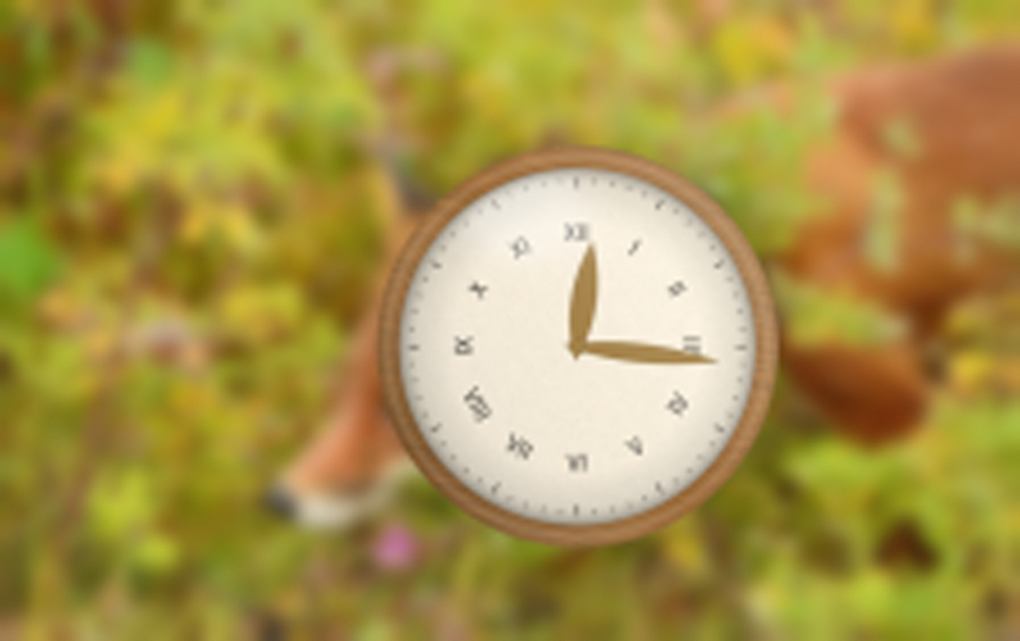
12:16
